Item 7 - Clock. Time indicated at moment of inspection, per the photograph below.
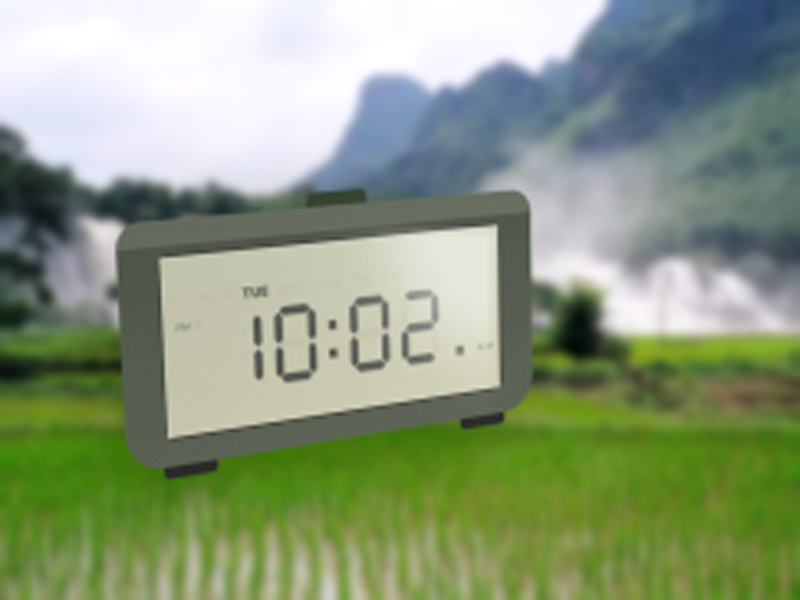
10:02
